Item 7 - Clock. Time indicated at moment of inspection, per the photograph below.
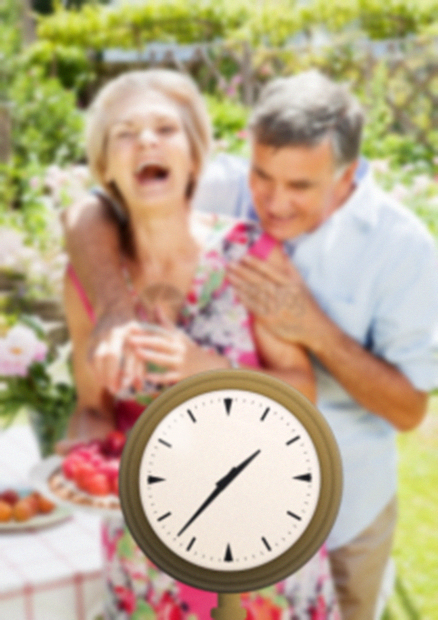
1:37
